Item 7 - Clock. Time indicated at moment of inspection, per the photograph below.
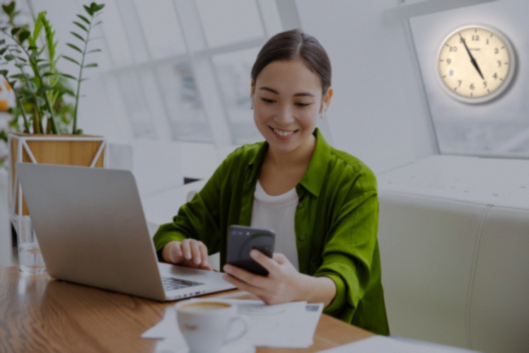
4:55
